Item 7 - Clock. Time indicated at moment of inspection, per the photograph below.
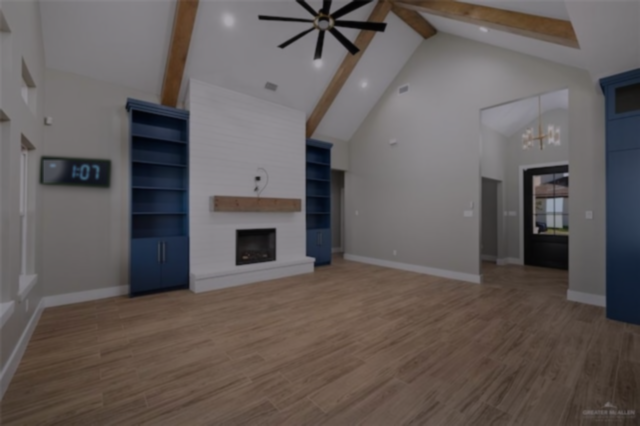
1:07
